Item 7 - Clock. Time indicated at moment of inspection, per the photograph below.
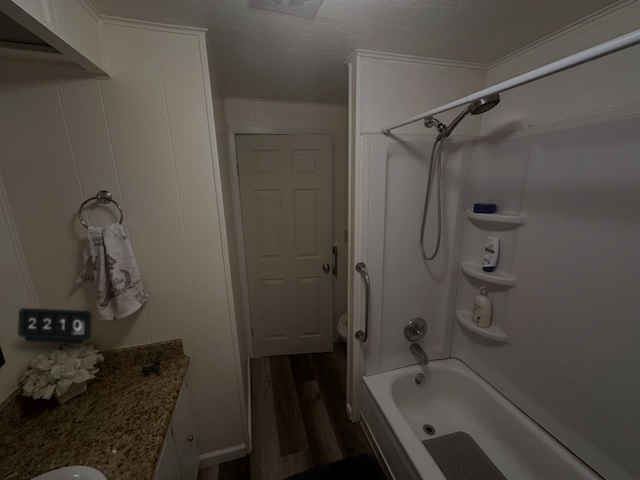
22:10
